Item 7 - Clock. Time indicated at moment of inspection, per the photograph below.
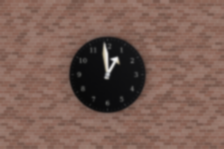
12:59
